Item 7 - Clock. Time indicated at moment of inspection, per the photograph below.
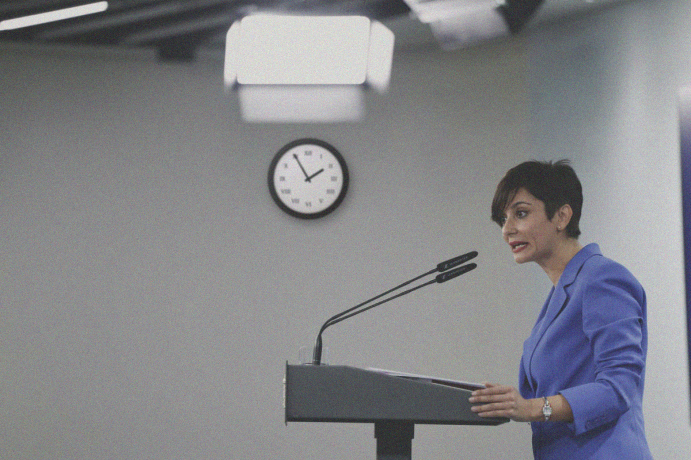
1:55
